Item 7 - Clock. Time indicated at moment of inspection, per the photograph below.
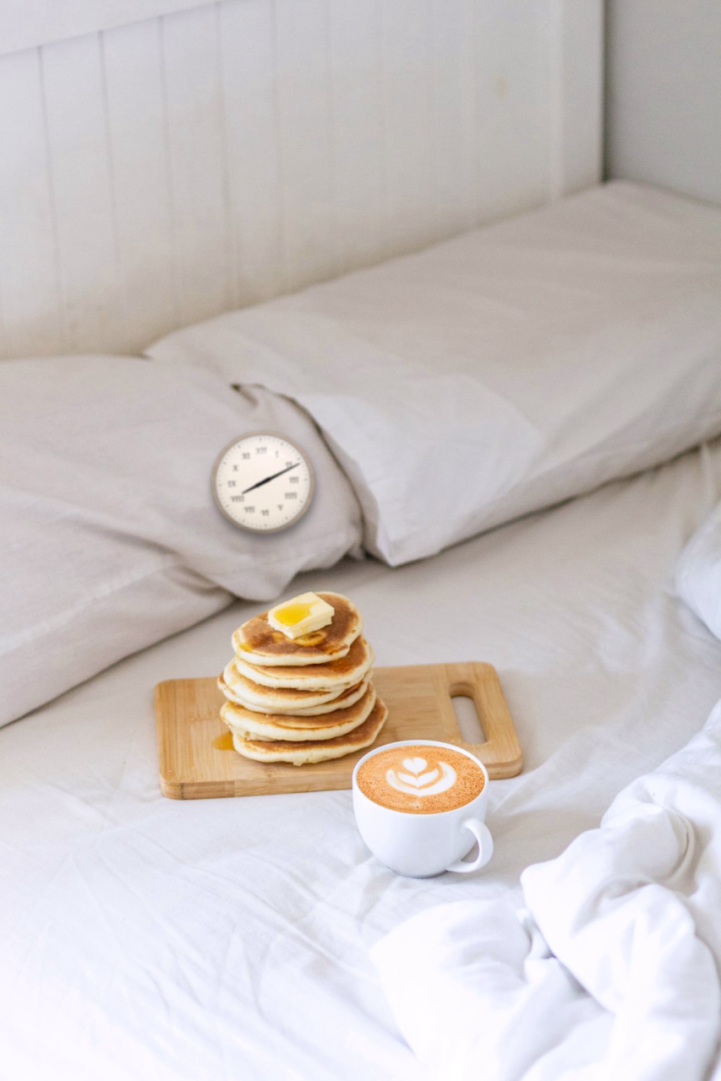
8:11
